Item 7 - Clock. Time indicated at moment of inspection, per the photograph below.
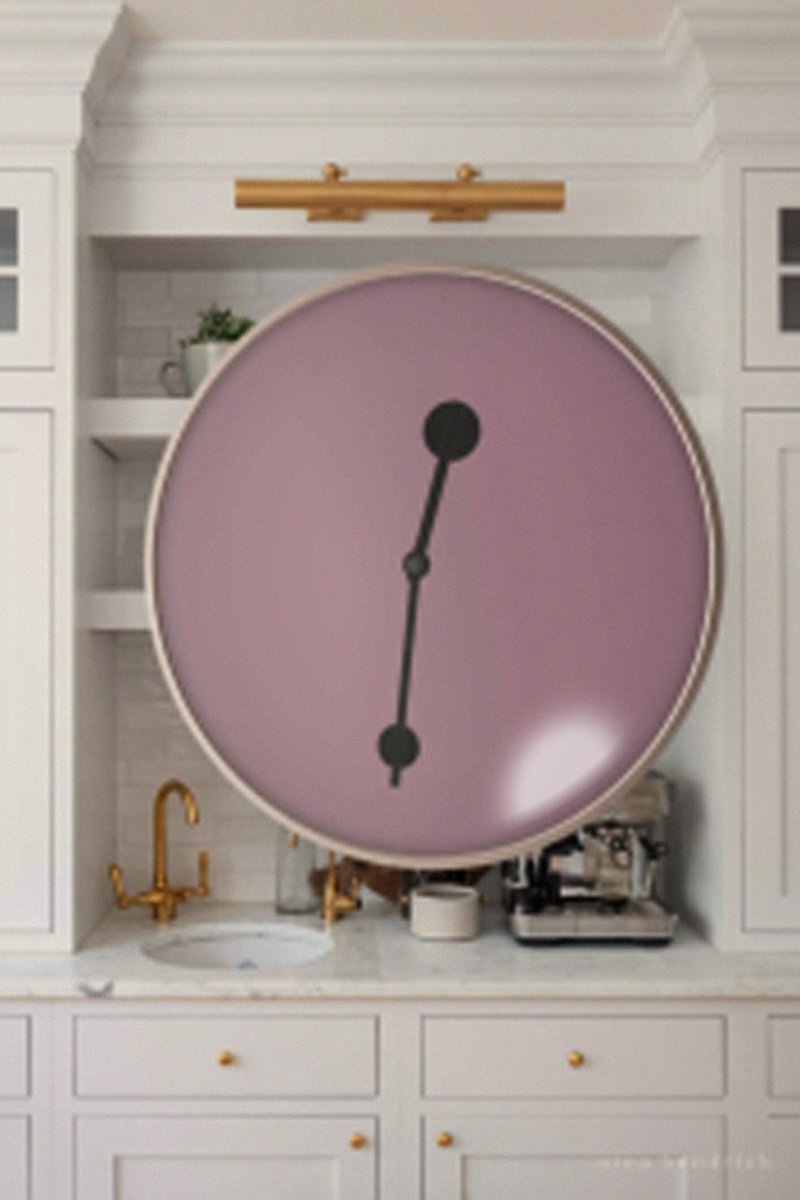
12:31
